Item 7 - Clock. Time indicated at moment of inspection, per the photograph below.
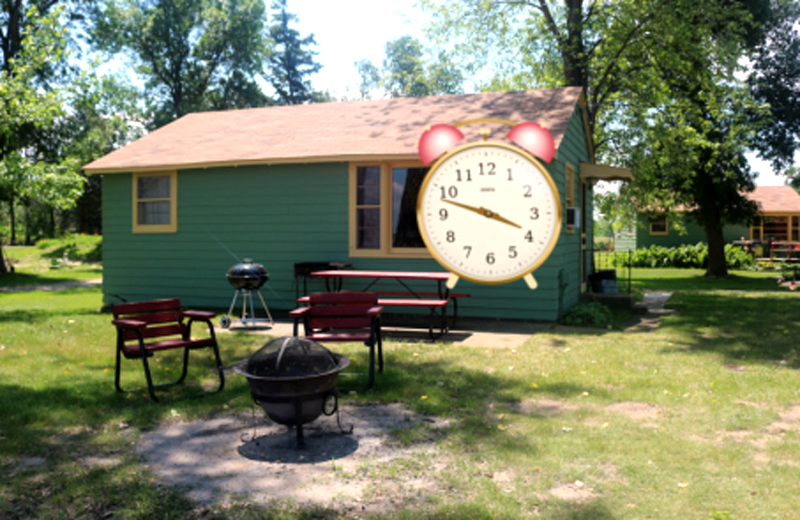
3:48
